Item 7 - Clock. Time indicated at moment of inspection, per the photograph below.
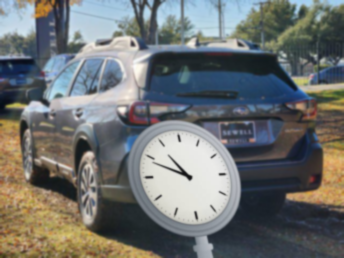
10:49
